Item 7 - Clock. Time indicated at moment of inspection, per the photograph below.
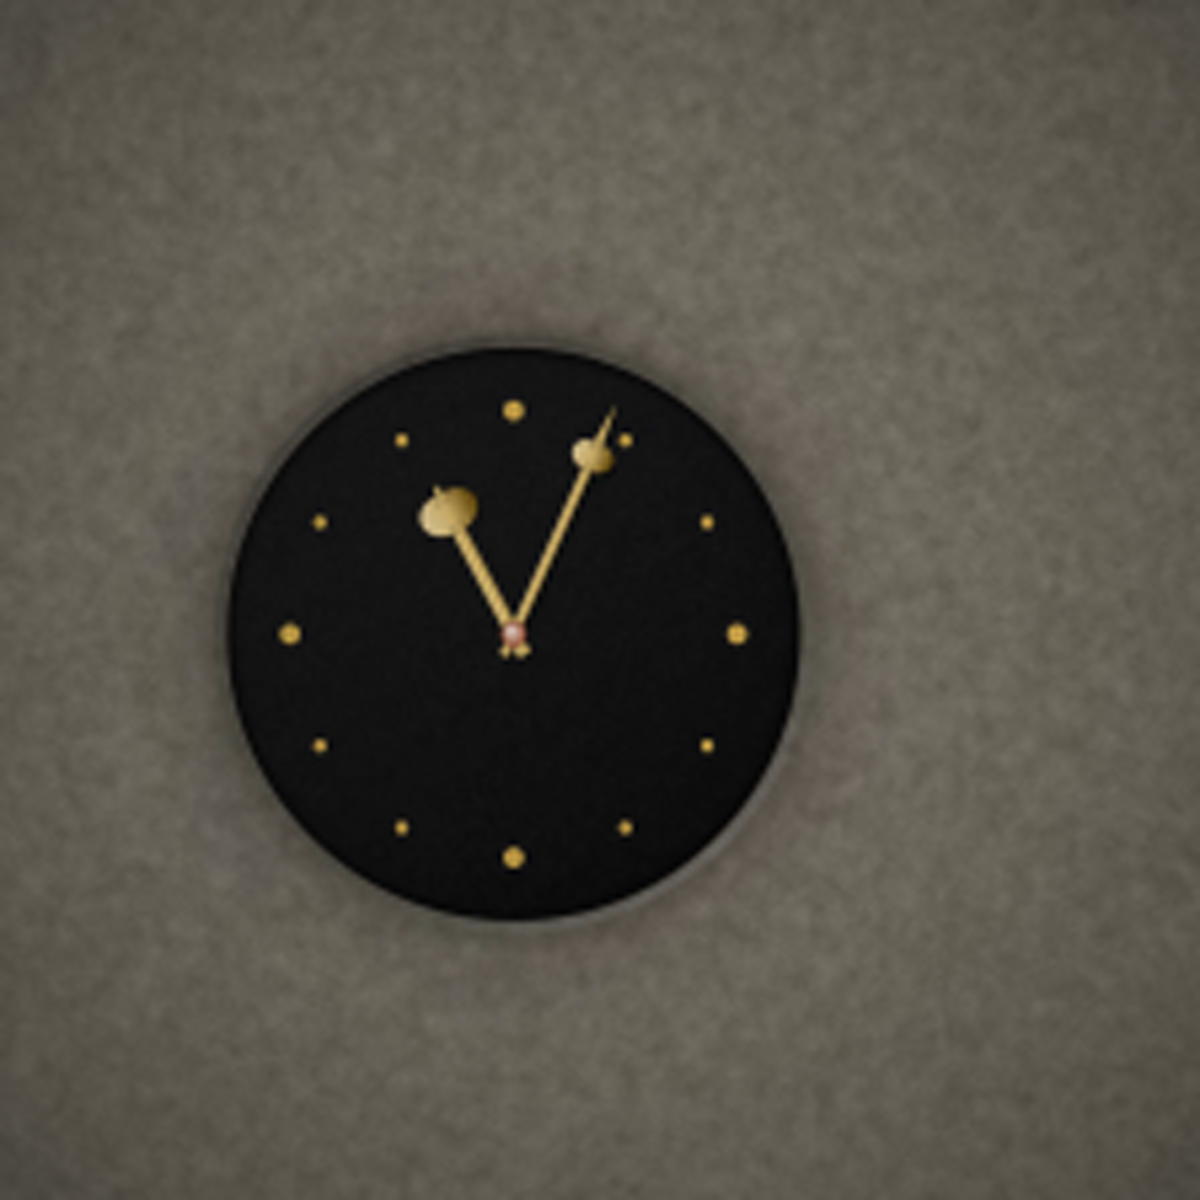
11:04
